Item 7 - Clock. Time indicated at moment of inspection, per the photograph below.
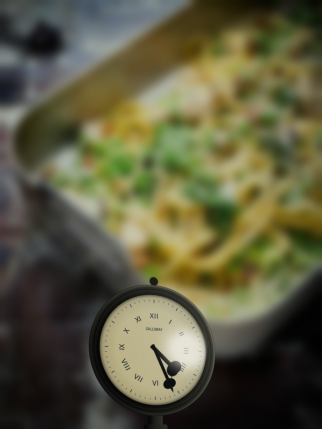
4:26
